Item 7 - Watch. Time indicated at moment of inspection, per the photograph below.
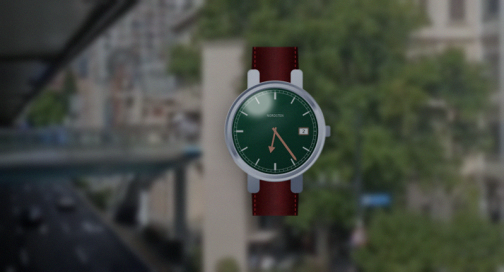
6:24
